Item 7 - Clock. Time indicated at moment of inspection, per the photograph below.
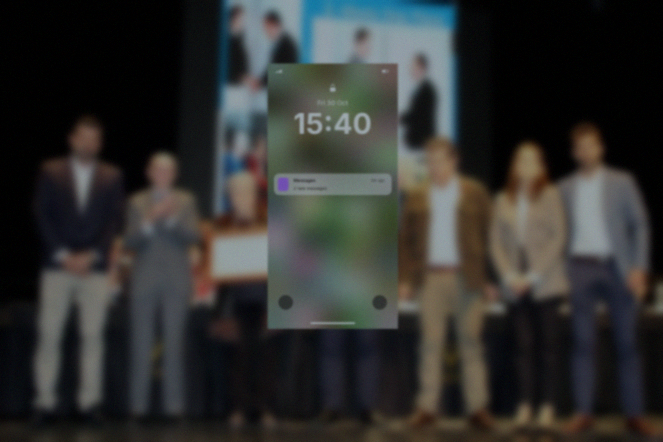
15:40
